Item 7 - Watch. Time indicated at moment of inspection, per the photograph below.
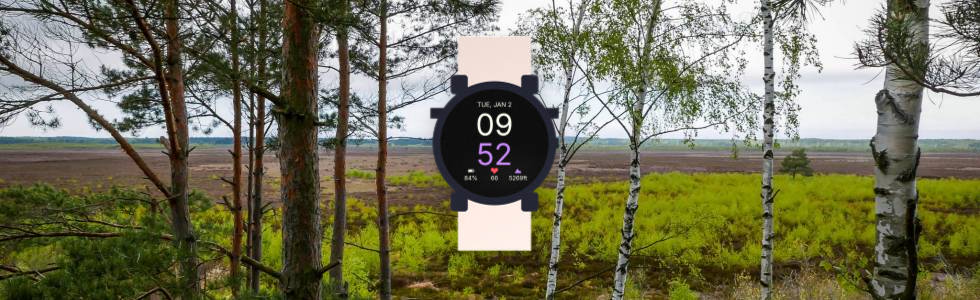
9:52
